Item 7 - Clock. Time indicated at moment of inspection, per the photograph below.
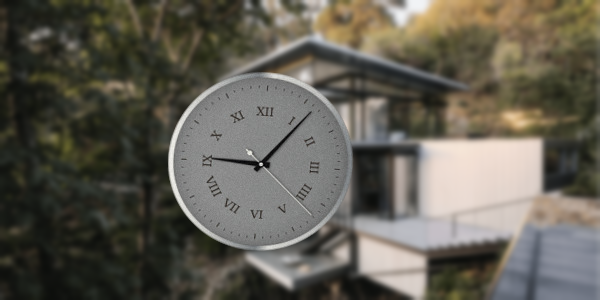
9:06:22
